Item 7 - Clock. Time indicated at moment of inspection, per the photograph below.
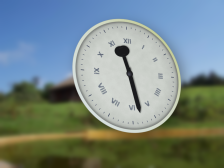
11:28
